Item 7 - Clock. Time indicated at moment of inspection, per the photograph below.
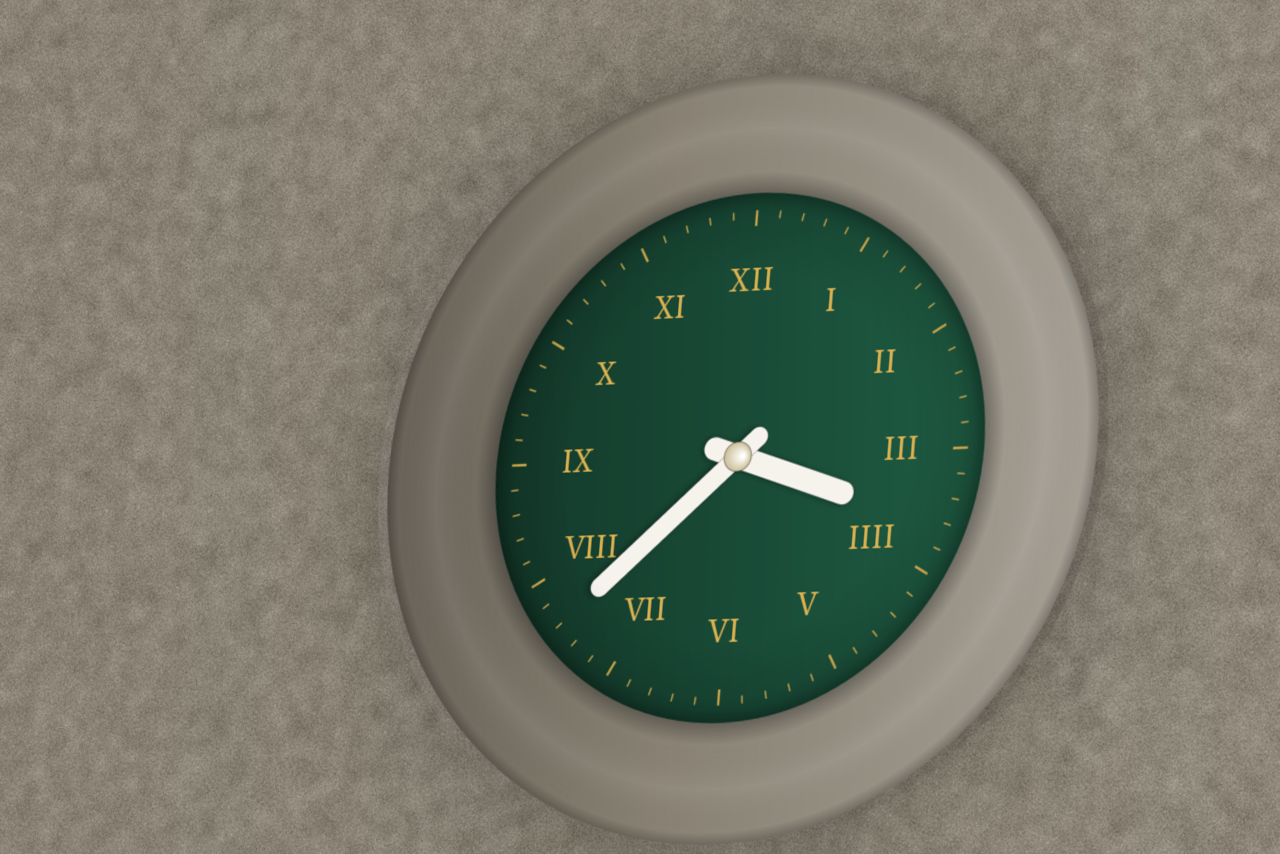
3:38
